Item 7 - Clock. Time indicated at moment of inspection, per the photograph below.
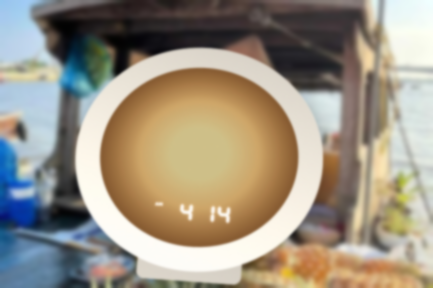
4:14
